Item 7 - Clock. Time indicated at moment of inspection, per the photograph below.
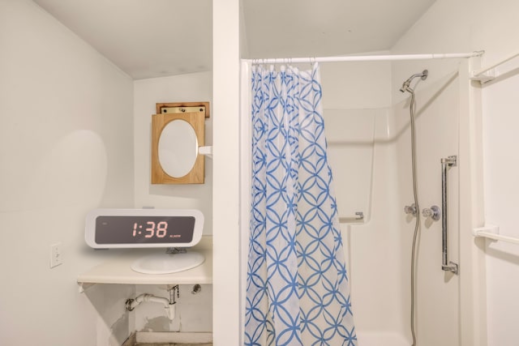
1:38
